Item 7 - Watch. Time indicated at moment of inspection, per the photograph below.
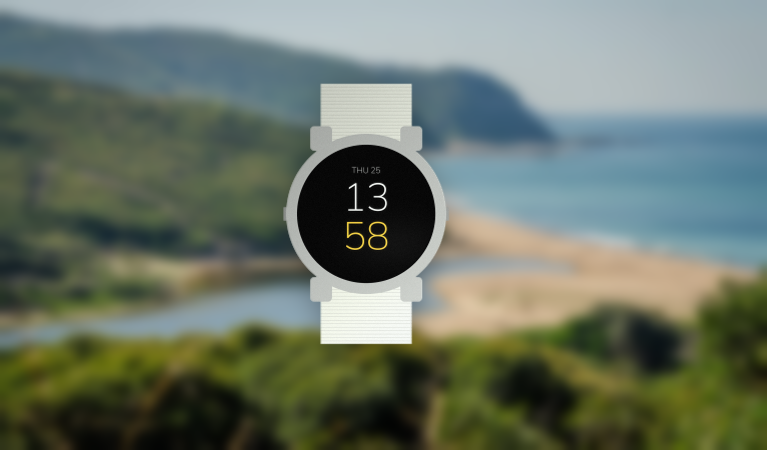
13:58
